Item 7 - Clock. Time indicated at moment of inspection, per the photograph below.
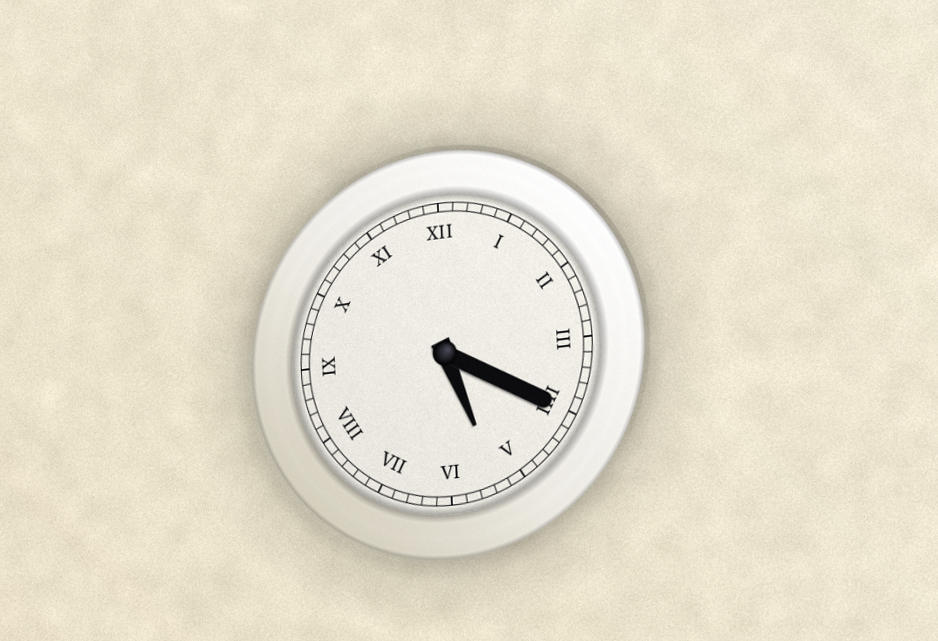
5:20
